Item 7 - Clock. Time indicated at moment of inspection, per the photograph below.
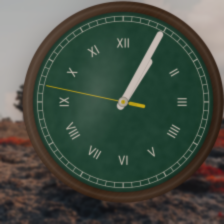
1:04:47
